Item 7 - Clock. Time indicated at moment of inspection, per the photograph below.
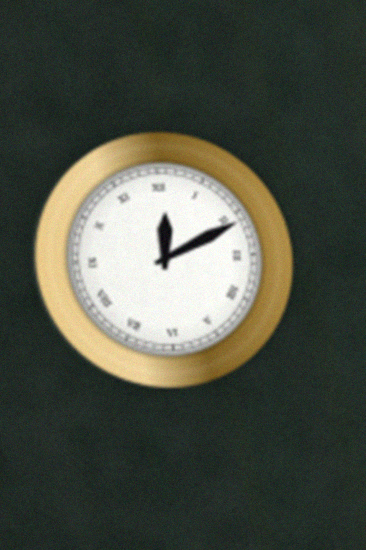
12:11
